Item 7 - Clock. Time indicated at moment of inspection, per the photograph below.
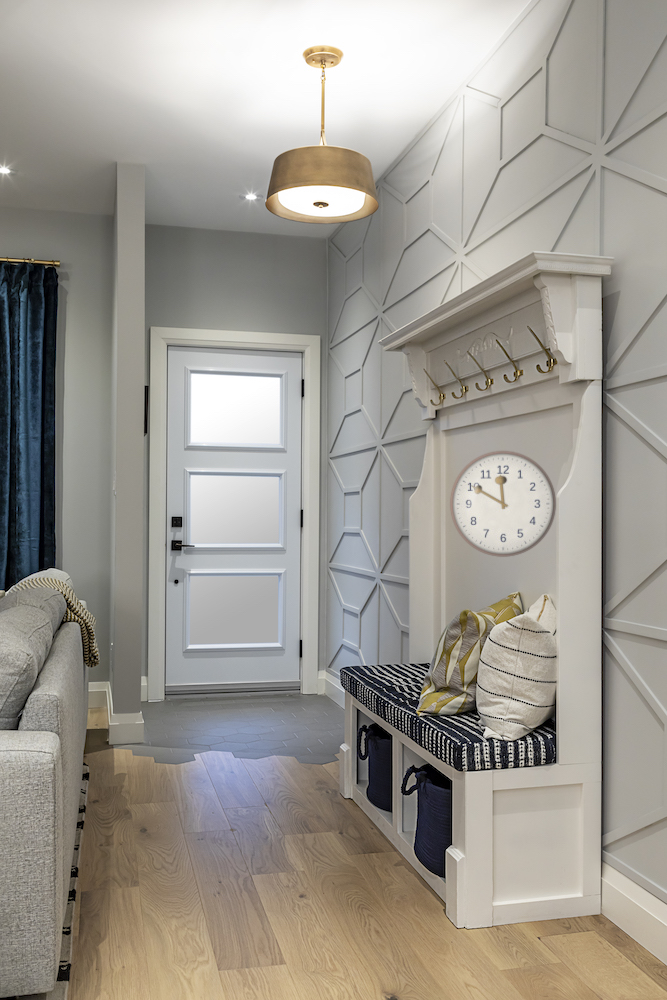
11:50
